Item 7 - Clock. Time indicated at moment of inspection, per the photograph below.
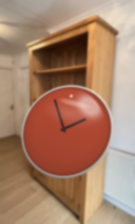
1:55
